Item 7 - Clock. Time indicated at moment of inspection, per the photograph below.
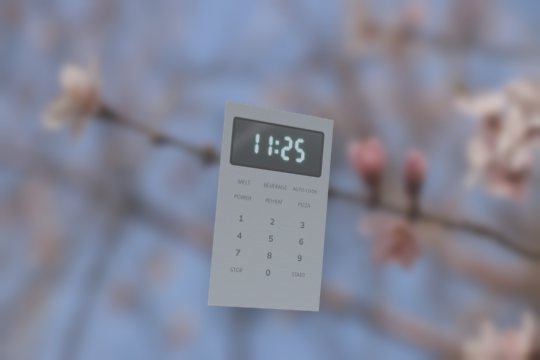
11:25
